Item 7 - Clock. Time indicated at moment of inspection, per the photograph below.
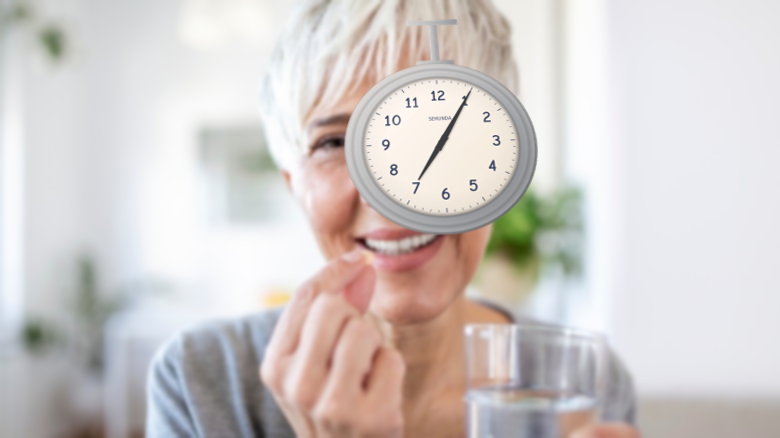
7:05
